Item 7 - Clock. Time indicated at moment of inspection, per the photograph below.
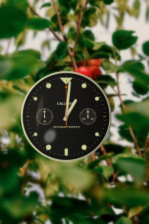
1:01
